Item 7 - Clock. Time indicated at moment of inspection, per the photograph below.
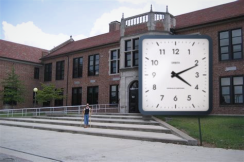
4:11
